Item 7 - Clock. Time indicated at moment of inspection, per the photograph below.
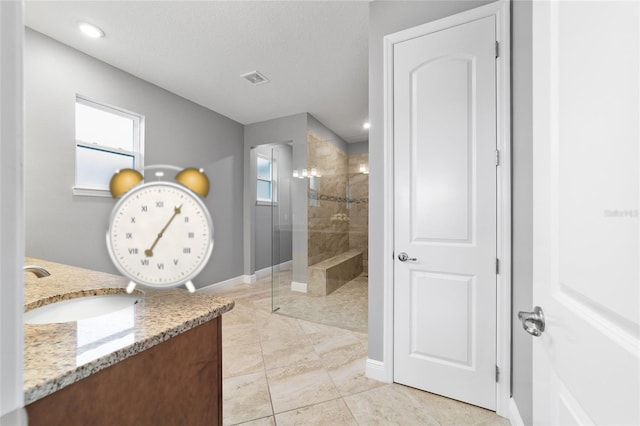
7:06
